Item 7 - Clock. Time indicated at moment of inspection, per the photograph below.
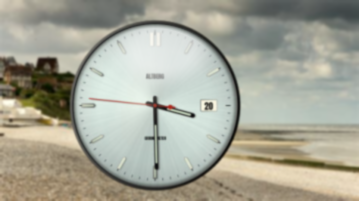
3:29:46
